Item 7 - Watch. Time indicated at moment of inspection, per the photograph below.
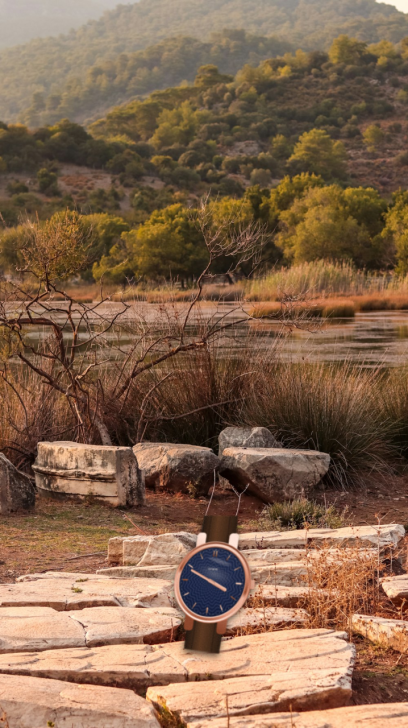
3:49
